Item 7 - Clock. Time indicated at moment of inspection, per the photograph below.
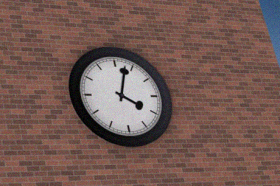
4:03
